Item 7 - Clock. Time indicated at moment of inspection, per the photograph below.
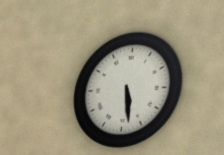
5:28
